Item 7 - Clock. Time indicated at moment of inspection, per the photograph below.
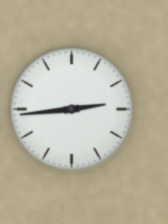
2:44
